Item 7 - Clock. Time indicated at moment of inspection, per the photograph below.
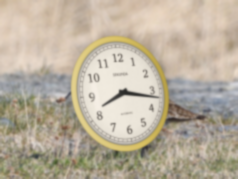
8:17
